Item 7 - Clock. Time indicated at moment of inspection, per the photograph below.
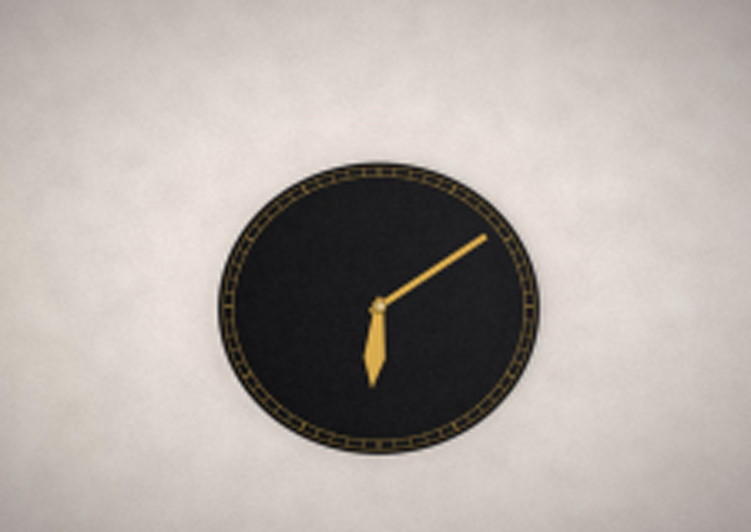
6:09
